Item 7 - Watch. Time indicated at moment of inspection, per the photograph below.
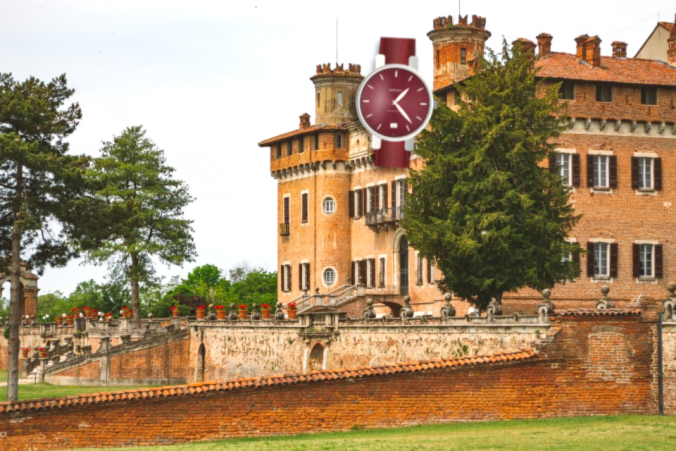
1:23
